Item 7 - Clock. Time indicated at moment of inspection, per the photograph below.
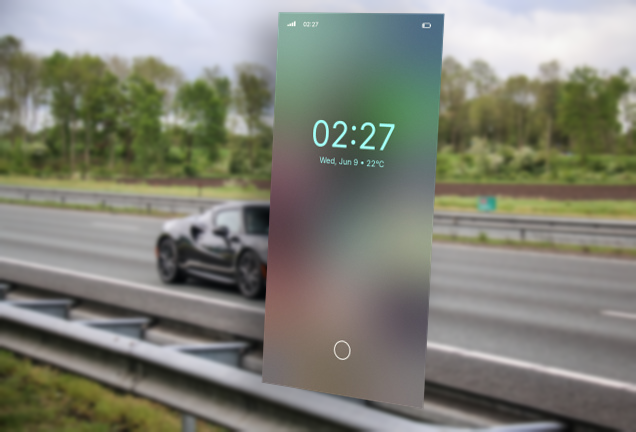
2:27
